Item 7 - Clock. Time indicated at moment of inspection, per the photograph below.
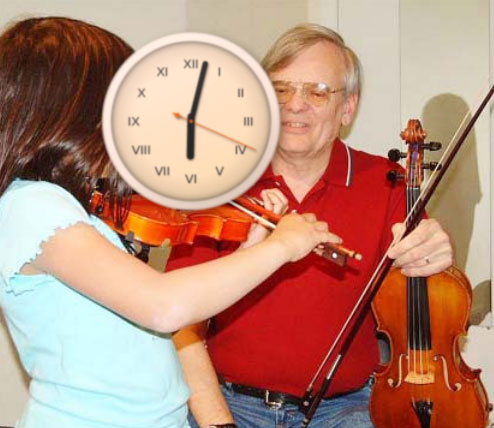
6:02:19
